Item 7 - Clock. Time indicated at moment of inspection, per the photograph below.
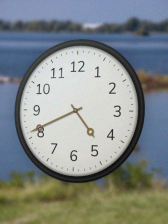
4:41
